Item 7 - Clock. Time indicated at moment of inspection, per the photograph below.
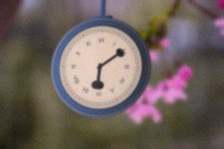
6:09
